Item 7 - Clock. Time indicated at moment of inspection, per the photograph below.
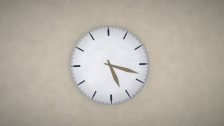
5:18
